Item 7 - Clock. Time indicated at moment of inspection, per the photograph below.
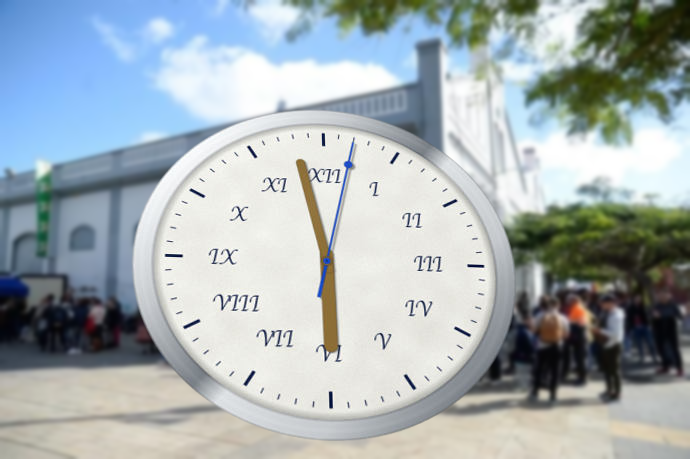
5:58:02
